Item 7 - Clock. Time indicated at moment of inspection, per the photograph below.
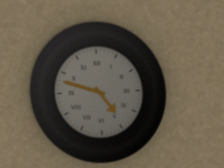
4:48
